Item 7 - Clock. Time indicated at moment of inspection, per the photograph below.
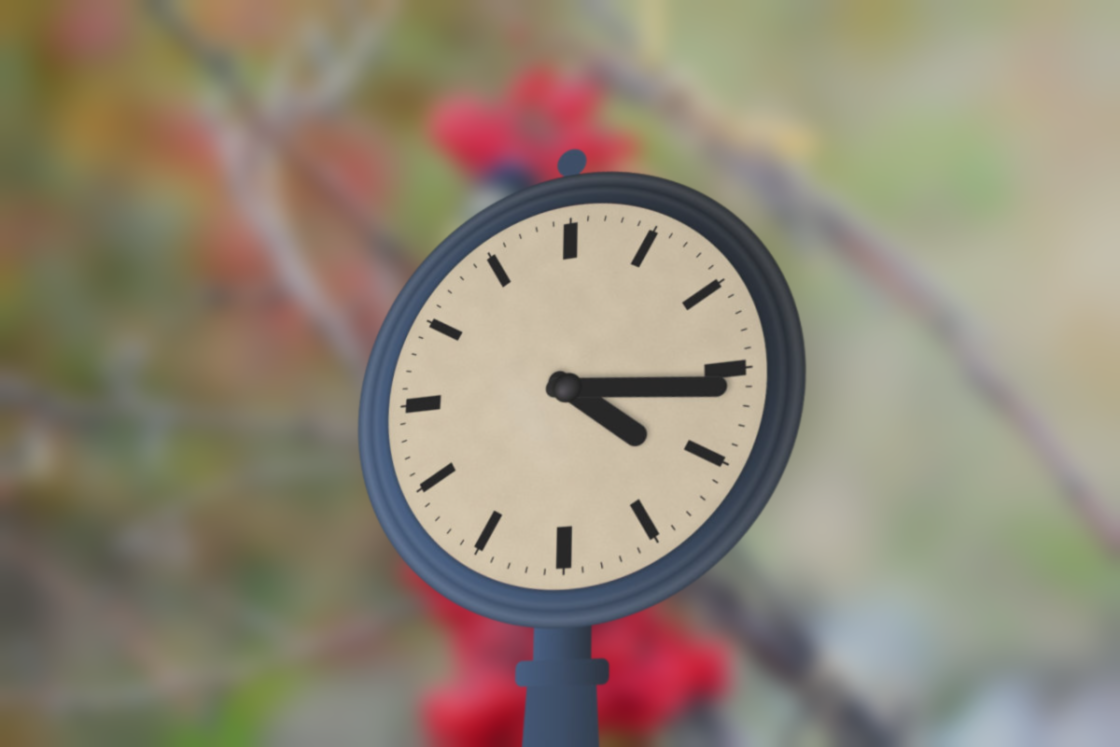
4:16
